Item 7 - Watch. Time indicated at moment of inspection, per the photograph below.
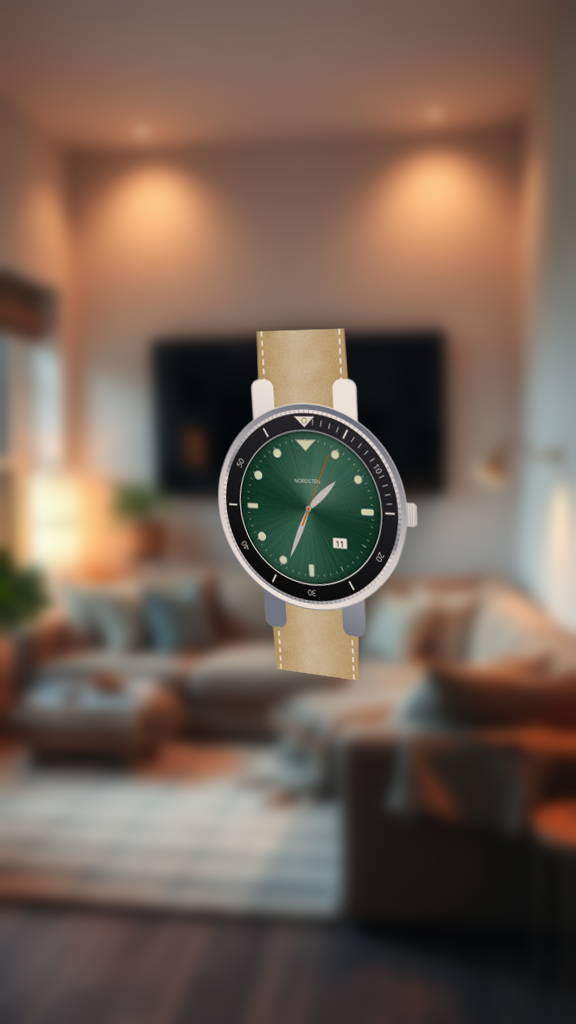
1:34:04
